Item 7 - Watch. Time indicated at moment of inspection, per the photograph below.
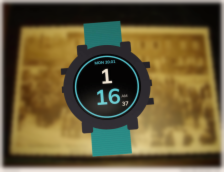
1:16
